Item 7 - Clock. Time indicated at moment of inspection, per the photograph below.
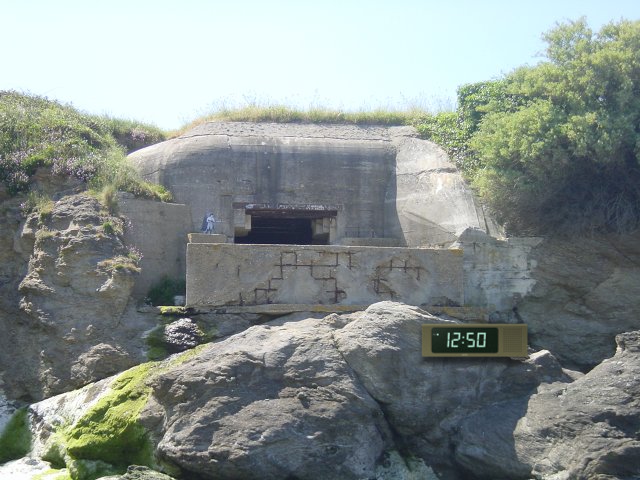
12:50
